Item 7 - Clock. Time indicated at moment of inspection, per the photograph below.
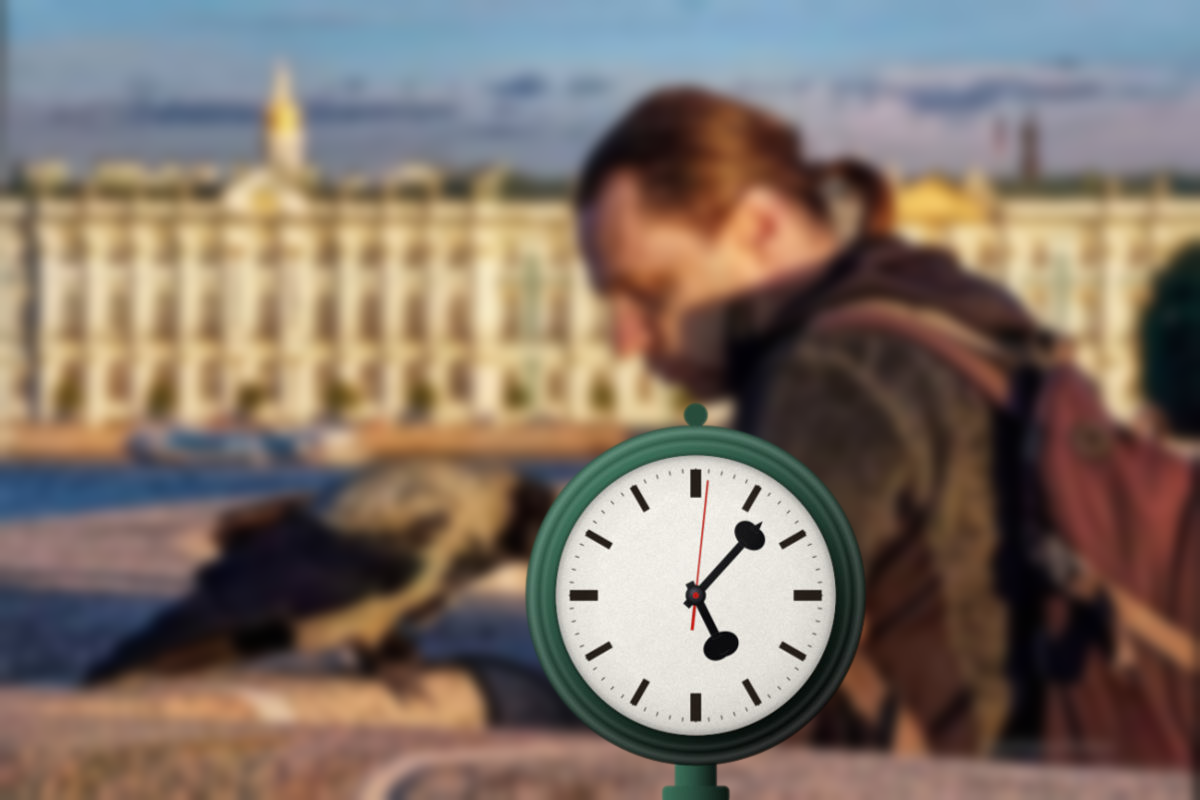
5:07:01
